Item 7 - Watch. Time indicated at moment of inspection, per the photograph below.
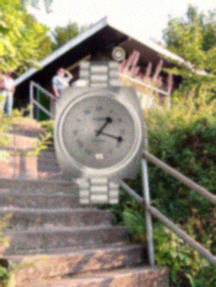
1:18
